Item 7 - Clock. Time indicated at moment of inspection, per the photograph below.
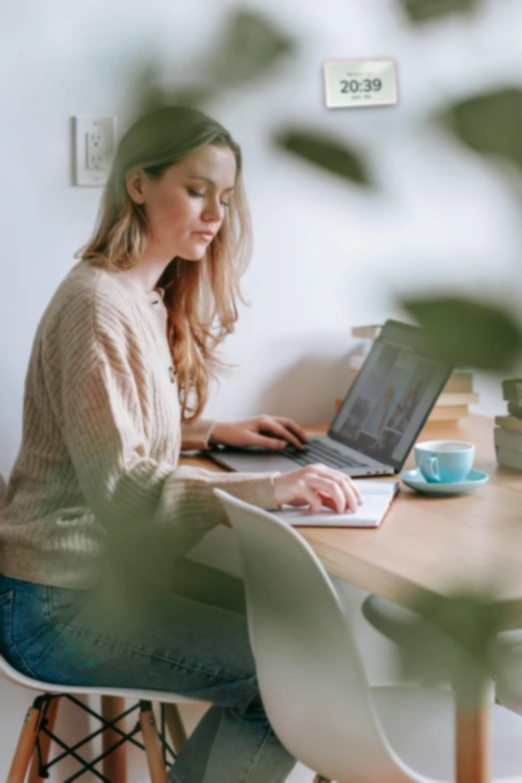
20:39
